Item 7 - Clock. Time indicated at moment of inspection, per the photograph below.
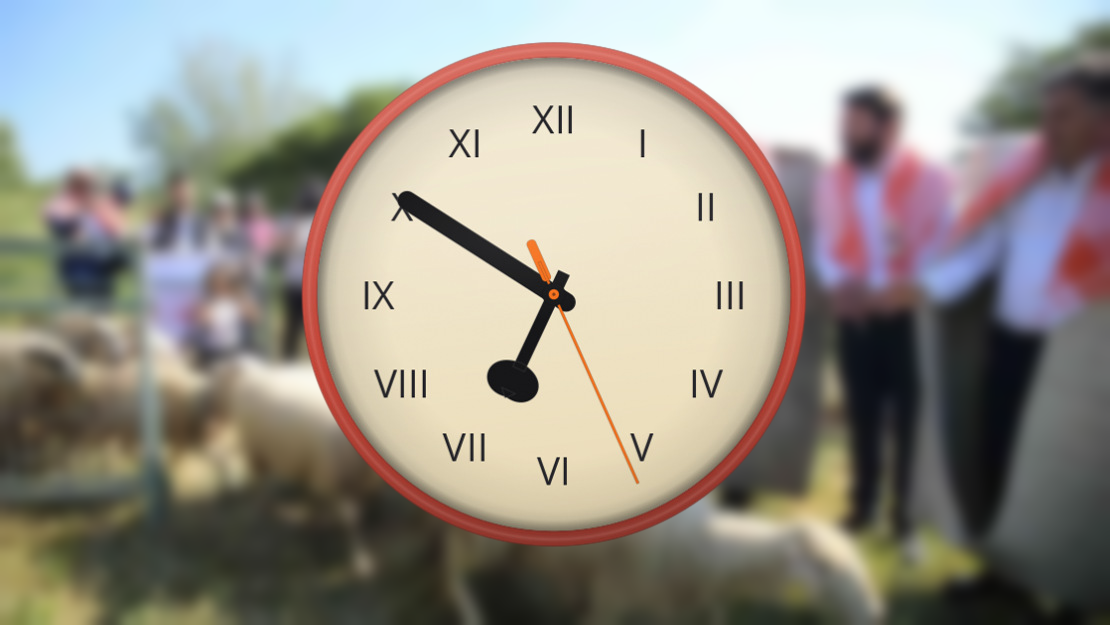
6:50:26
